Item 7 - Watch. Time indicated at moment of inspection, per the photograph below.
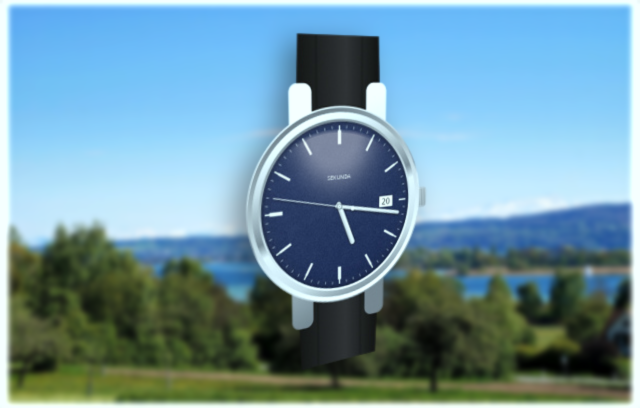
5:16:47
